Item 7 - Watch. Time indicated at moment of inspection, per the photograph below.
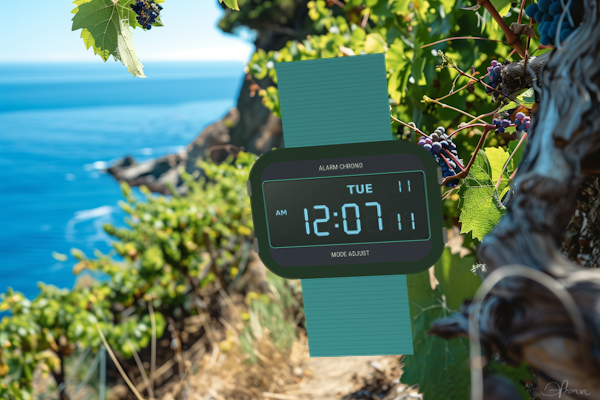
12:07:11
